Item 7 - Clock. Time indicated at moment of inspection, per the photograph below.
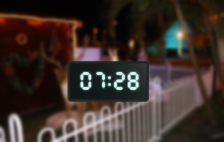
7:28
